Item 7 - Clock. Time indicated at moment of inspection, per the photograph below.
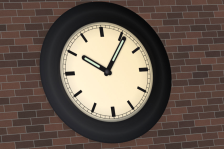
10:06
